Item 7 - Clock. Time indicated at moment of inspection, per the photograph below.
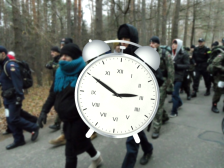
2:50
